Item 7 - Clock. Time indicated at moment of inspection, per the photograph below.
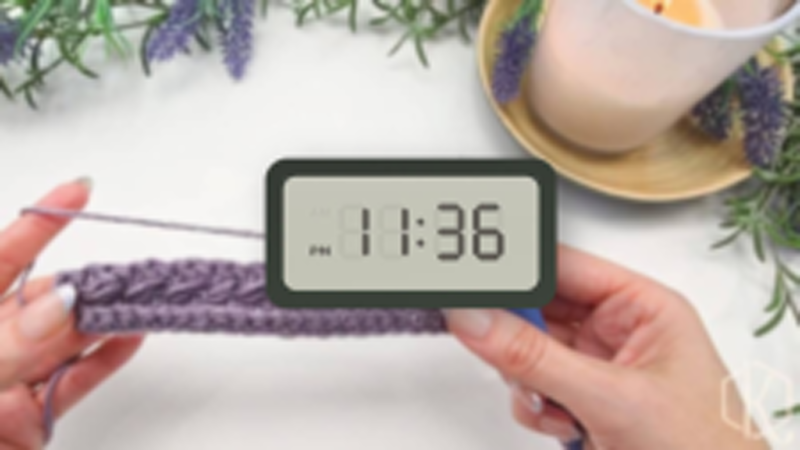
11:36
